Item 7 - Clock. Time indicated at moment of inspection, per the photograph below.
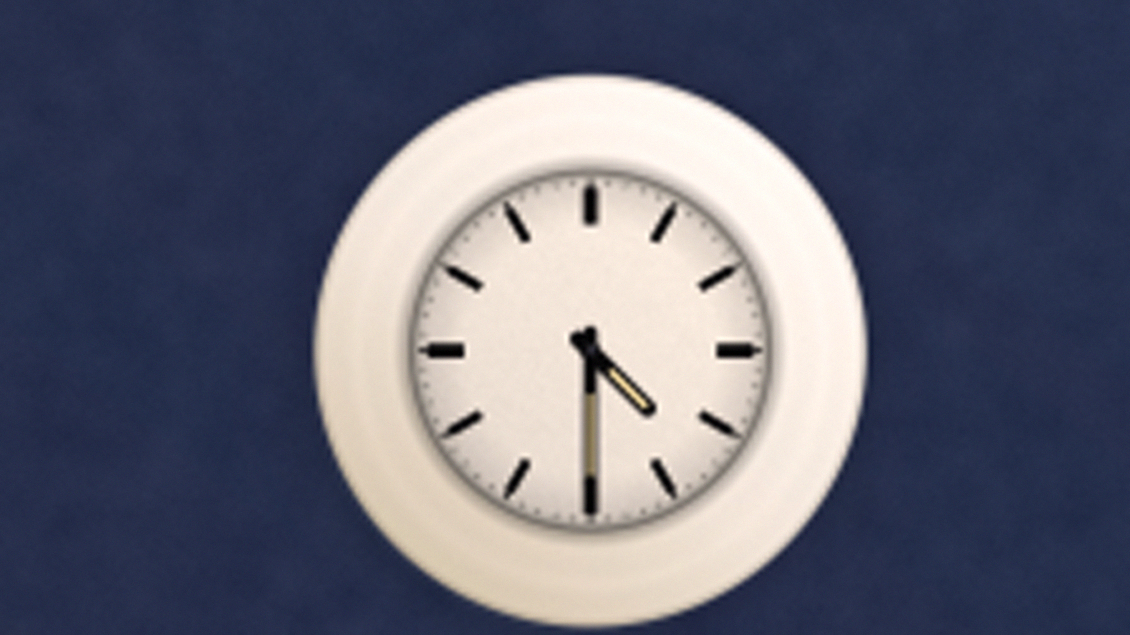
4:30
